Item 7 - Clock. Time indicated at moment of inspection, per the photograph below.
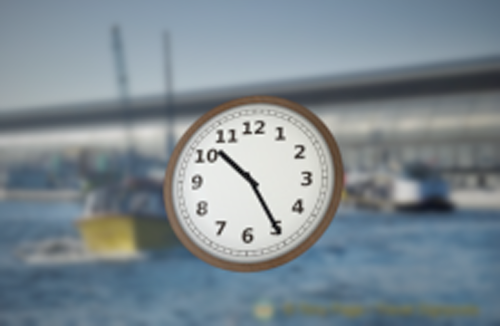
10:25
